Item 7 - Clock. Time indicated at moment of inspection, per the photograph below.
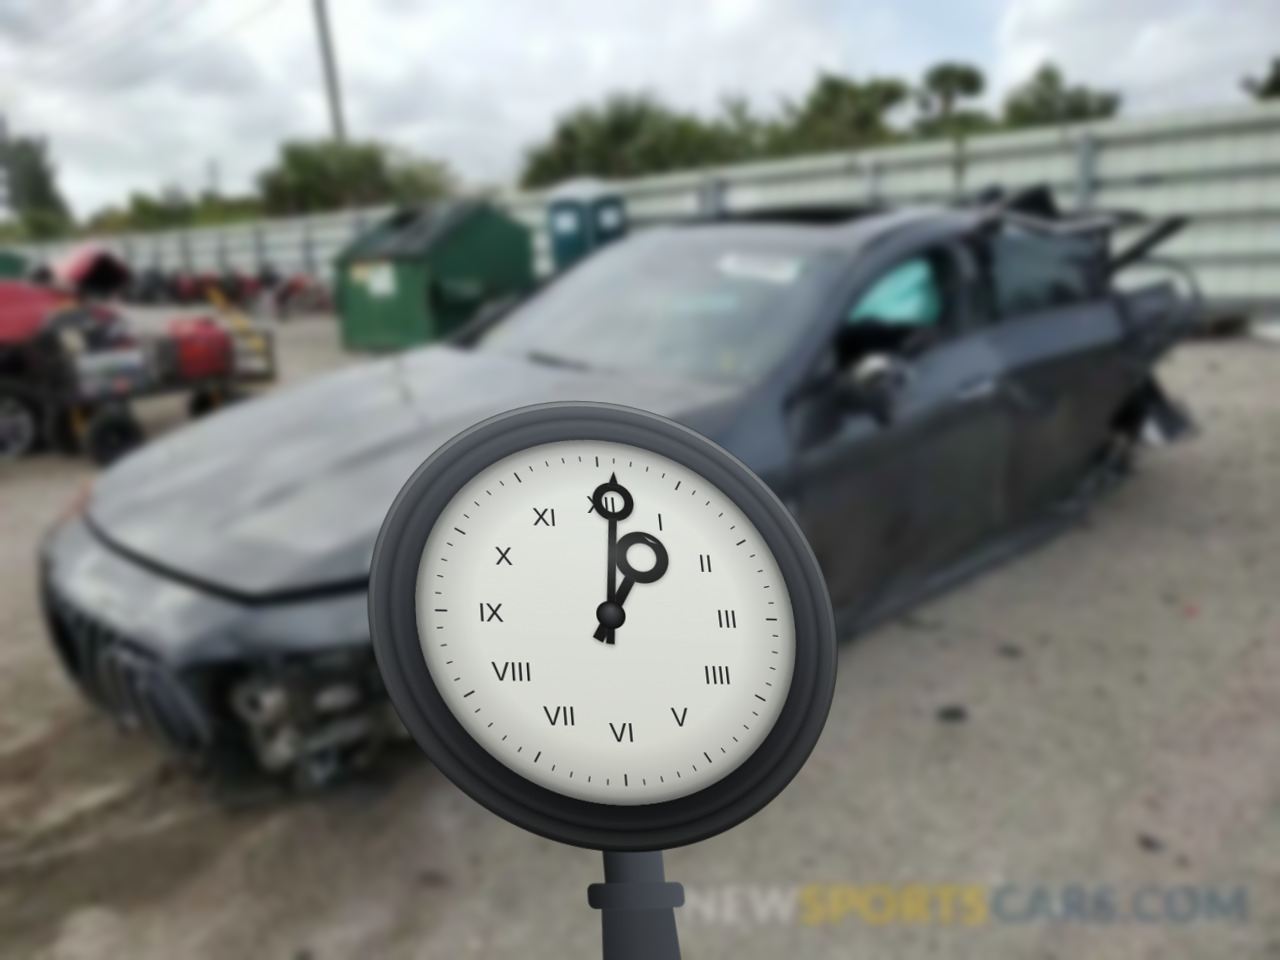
1:01
